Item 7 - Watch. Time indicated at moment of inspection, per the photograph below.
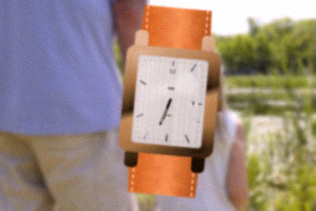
6:33
